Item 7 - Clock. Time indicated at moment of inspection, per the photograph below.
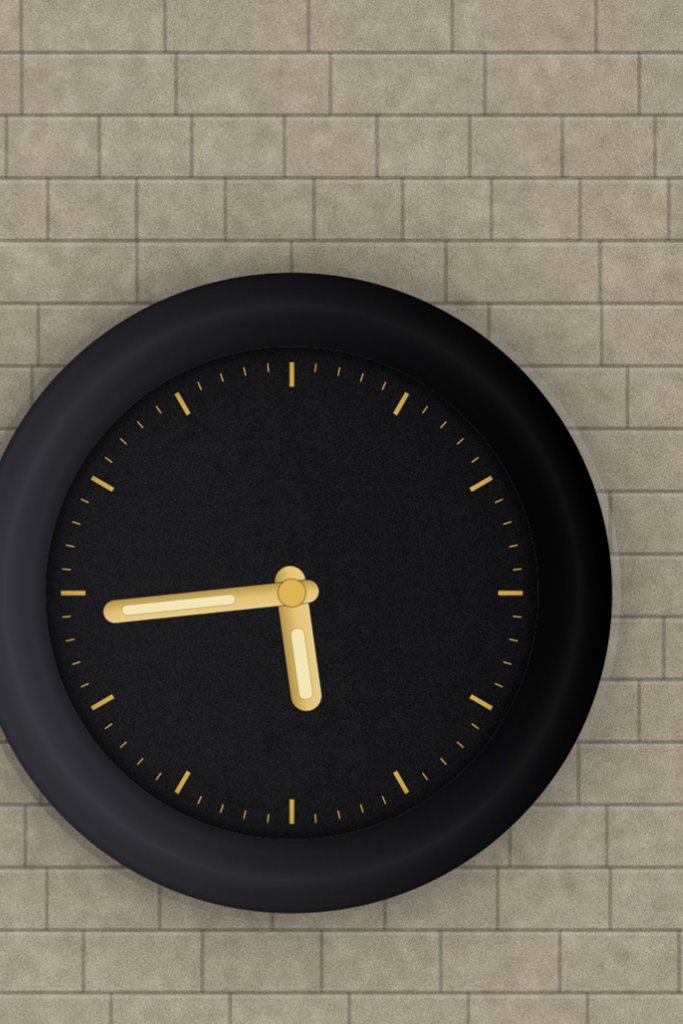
5:44
